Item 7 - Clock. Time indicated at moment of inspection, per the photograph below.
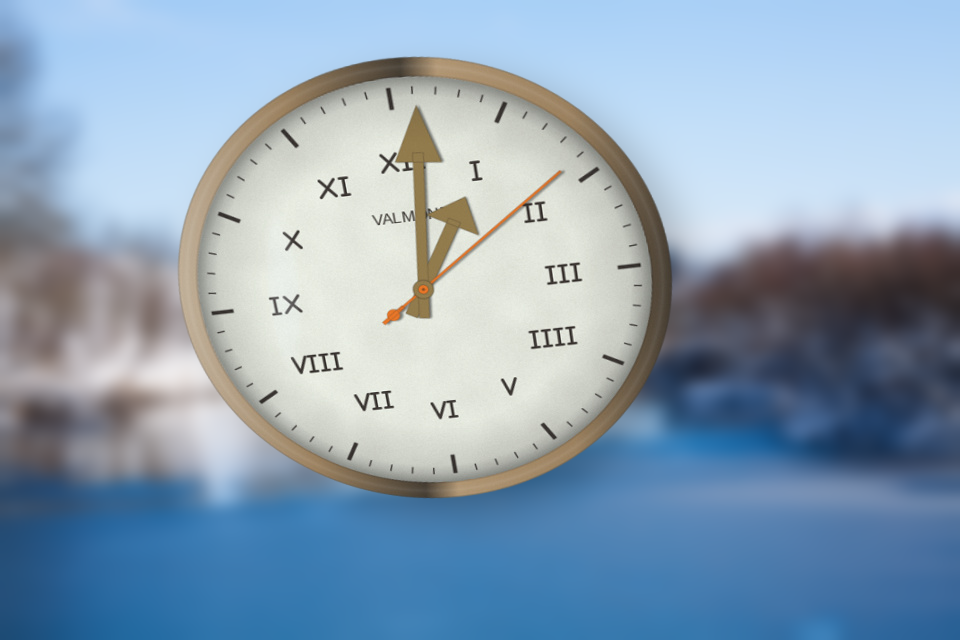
1:01:09
